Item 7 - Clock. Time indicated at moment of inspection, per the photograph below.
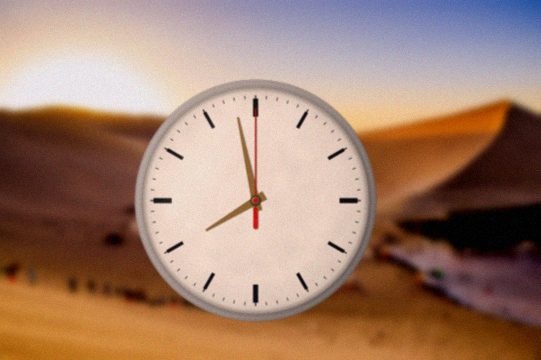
7:58:00
